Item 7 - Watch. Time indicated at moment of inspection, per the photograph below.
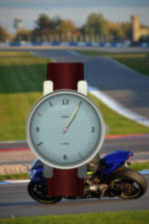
1:05
